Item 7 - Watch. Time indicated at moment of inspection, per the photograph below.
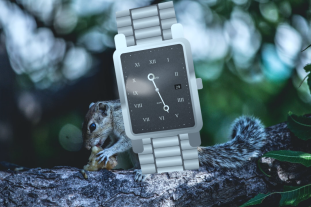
11:27
